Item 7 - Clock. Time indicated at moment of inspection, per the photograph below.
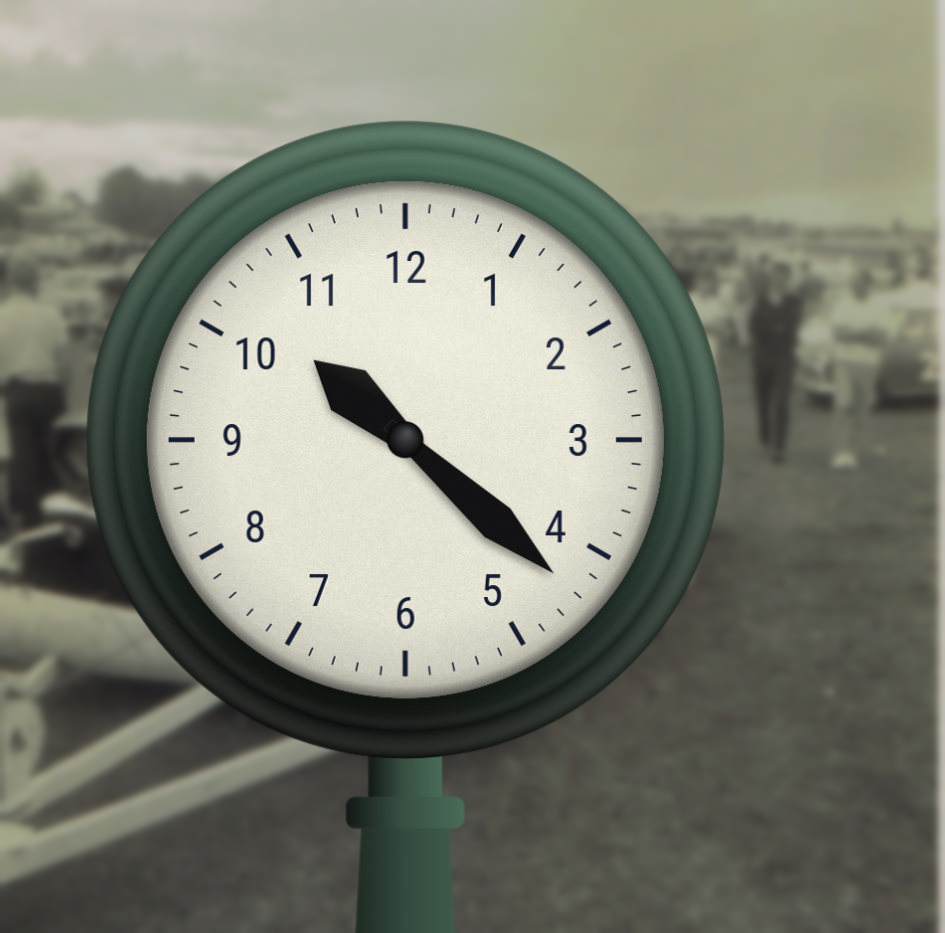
10:22
